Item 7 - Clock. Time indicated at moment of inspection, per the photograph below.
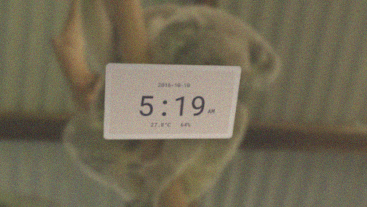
5:19
